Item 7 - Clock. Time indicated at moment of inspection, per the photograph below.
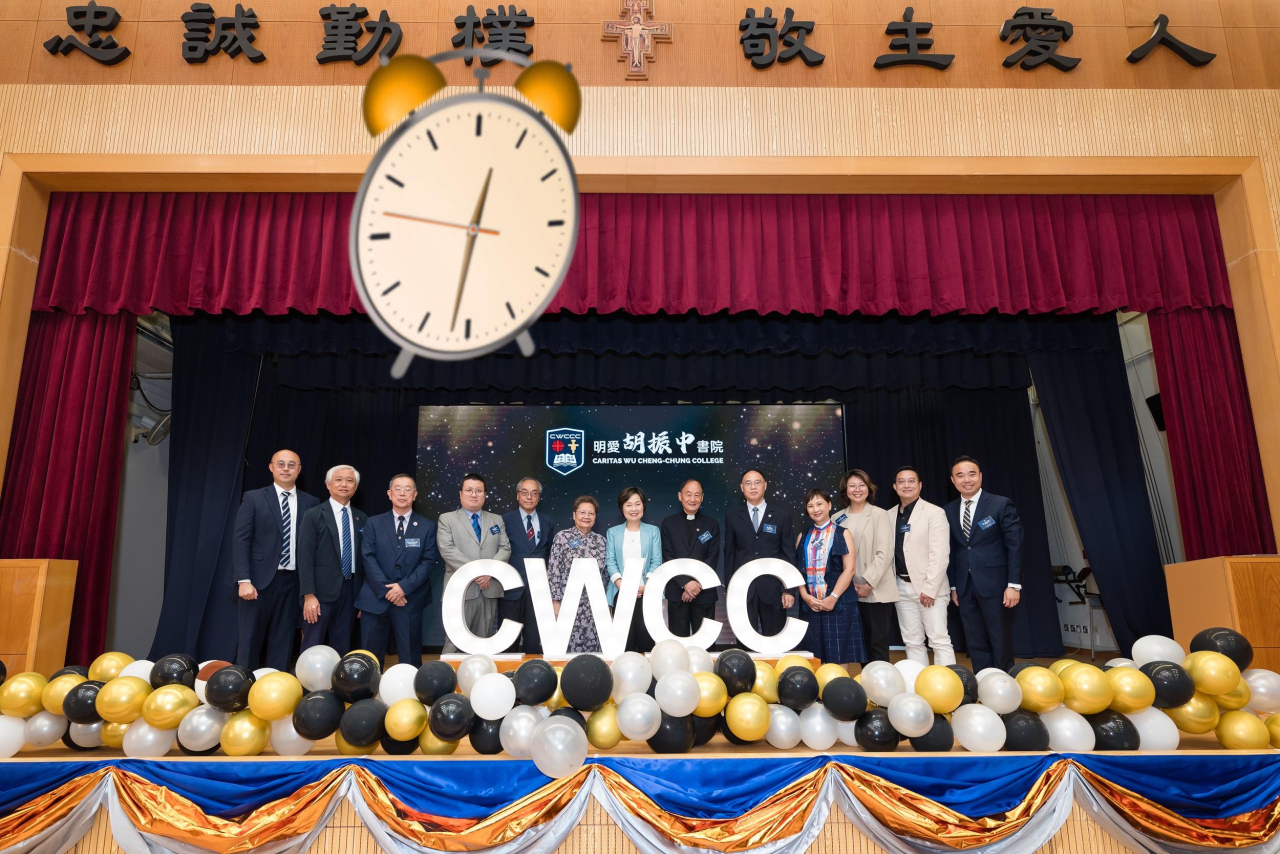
12:31:47
